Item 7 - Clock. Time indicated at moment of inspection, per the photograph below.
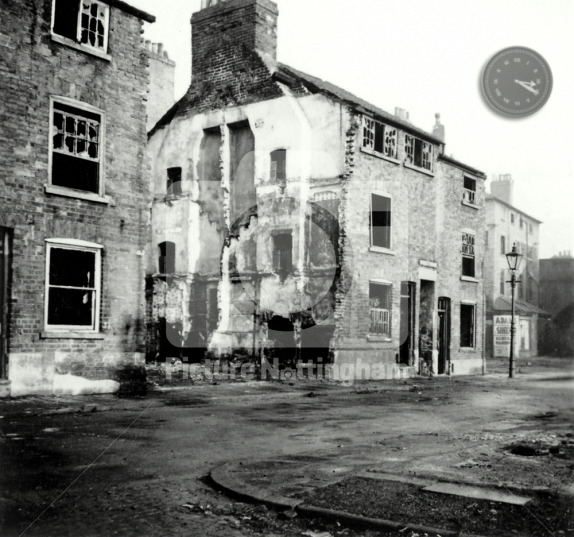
3:20
